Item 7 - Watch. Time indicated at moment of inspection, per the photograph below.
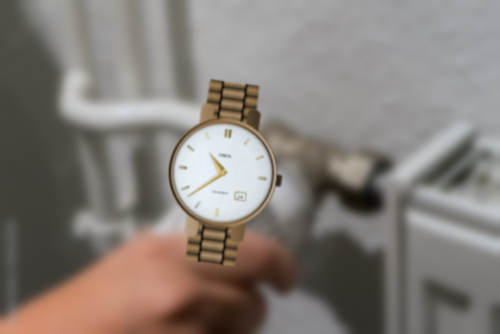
10:38
